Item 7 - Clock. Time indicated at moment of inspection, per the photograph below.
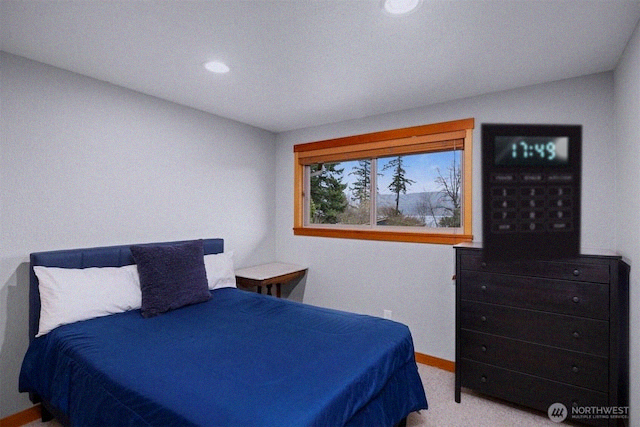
17:49
